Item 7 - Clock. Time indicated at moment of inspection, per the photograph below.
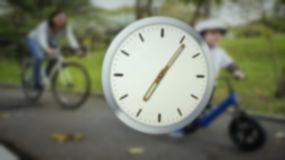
7:06
